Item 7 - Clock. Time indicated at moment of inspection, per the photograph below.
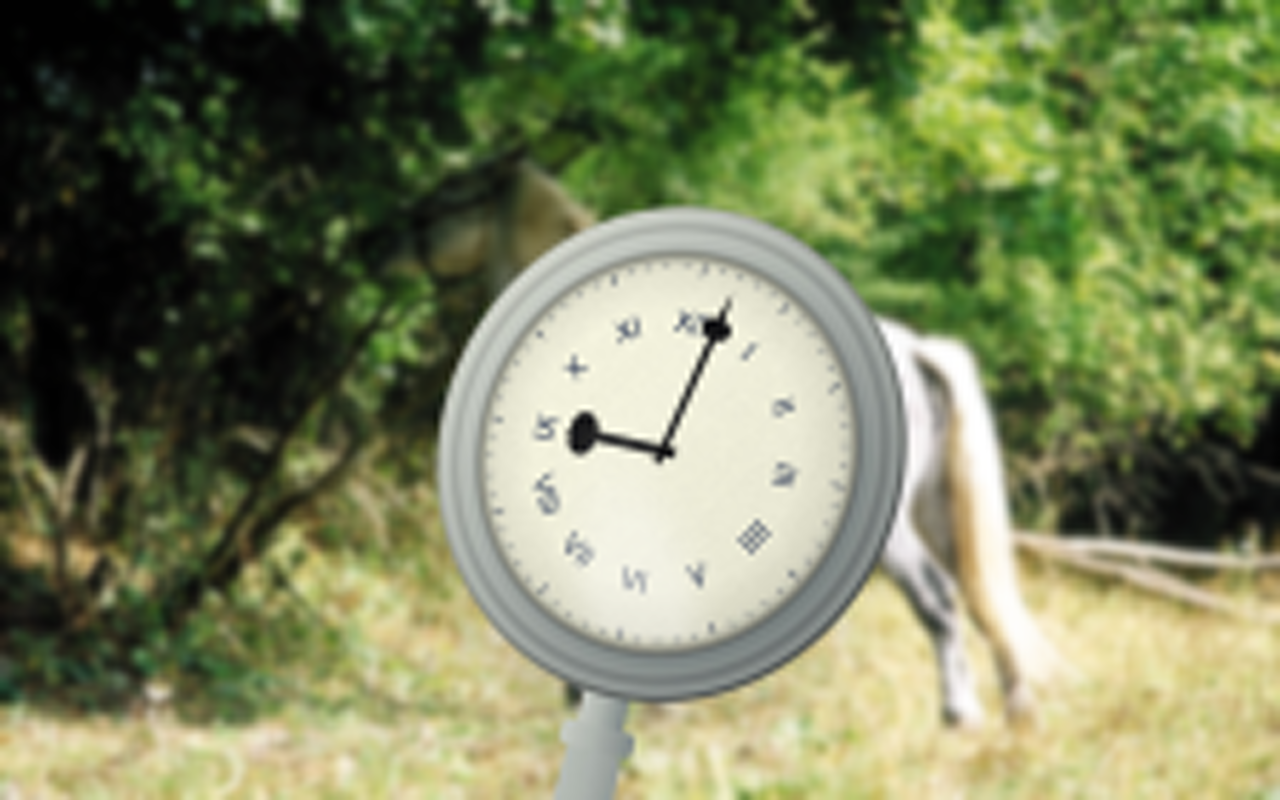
9:02
